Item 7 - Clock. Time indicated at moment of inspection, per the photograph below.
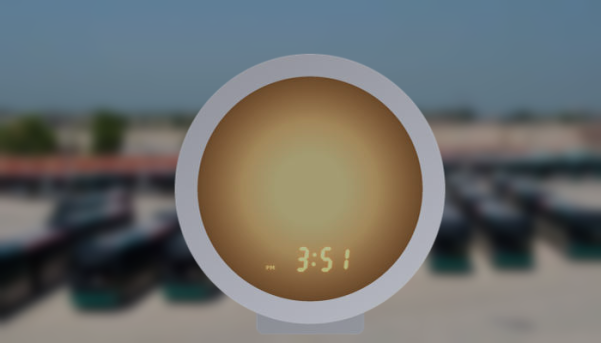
3:51
